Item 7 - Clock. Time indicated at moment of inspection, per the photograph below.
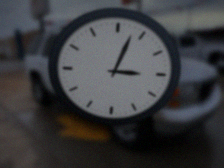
3:03
